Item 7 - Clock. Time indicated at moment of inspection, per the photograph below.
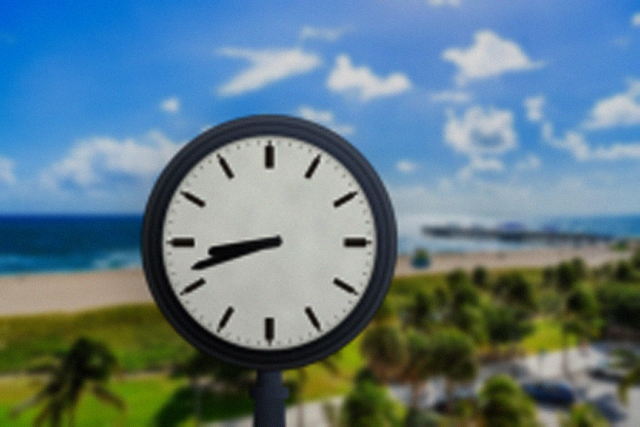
8:42
